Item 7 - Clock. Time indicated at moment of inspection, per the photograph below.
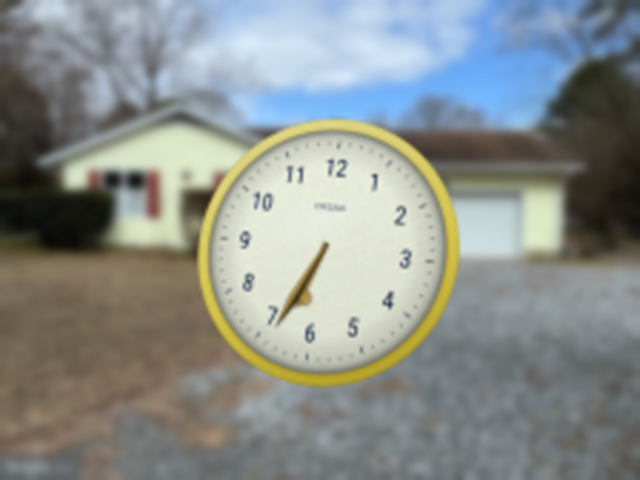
6:34
